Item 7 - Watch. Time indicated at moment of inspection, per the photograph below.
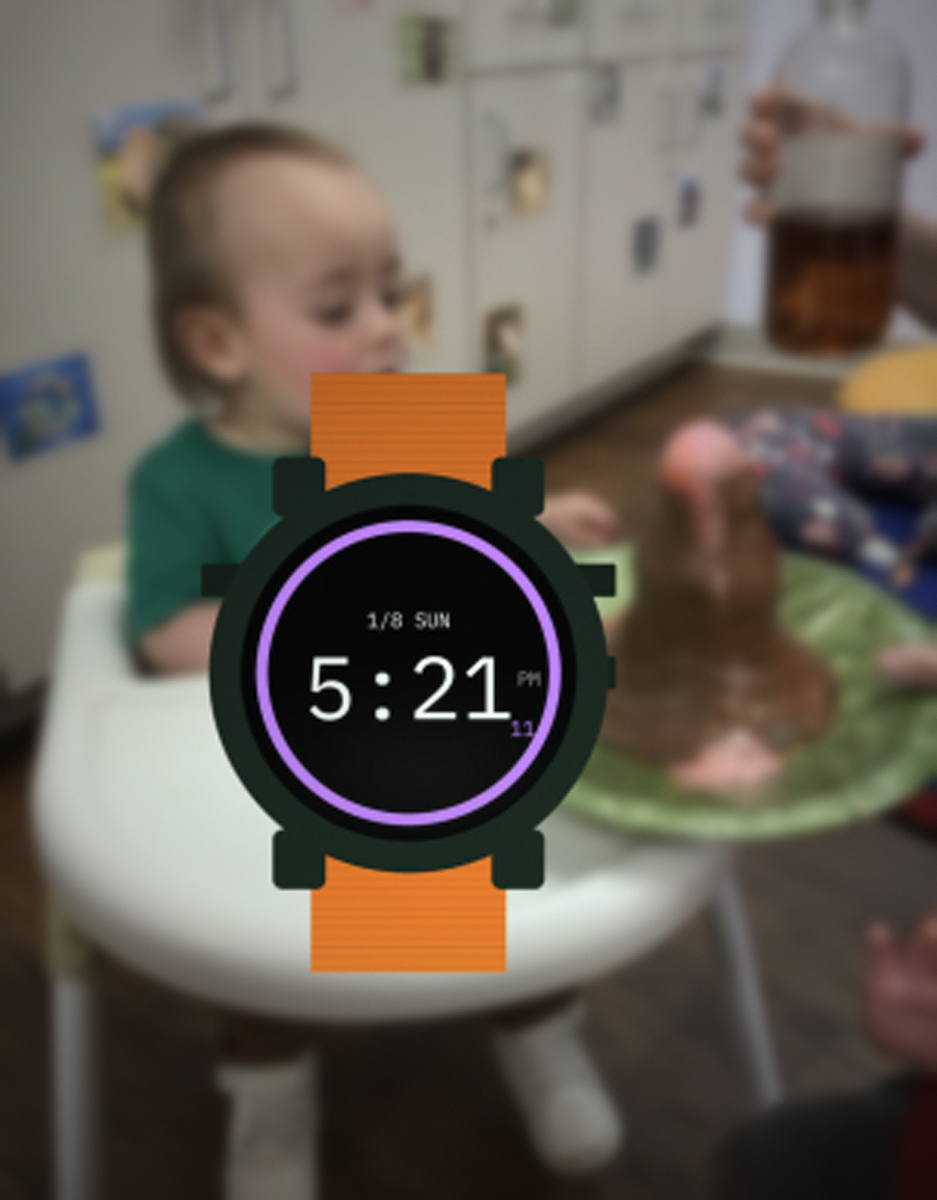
5:21:11
